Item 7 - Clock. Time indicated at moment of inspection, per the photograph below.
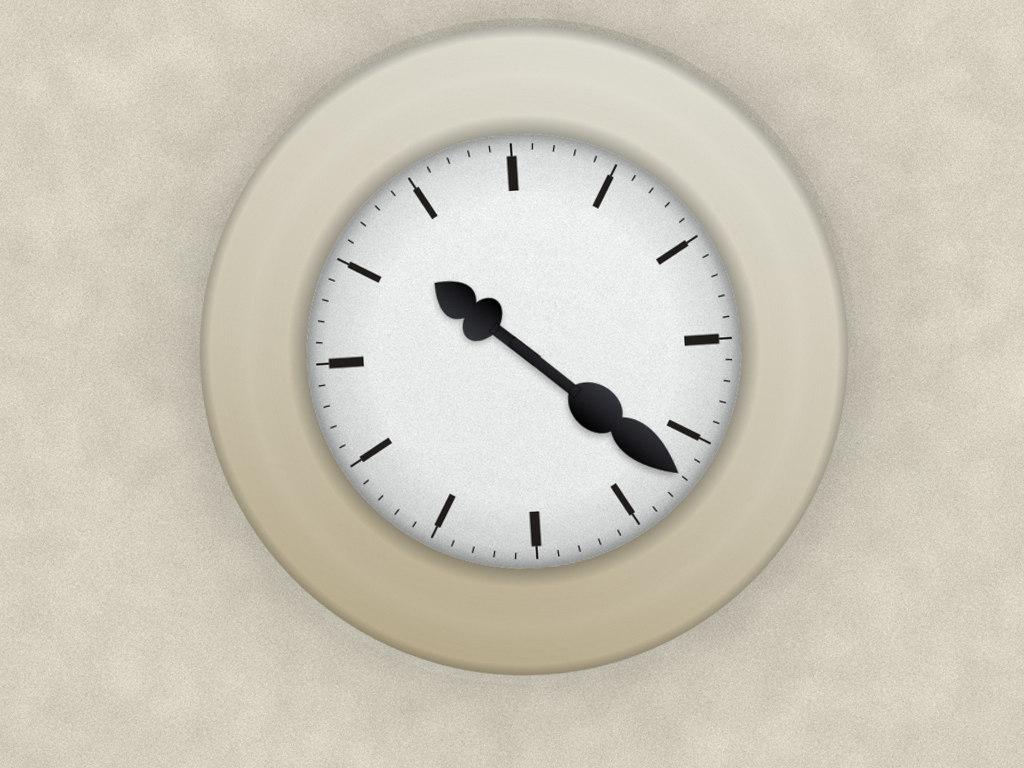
10:22
